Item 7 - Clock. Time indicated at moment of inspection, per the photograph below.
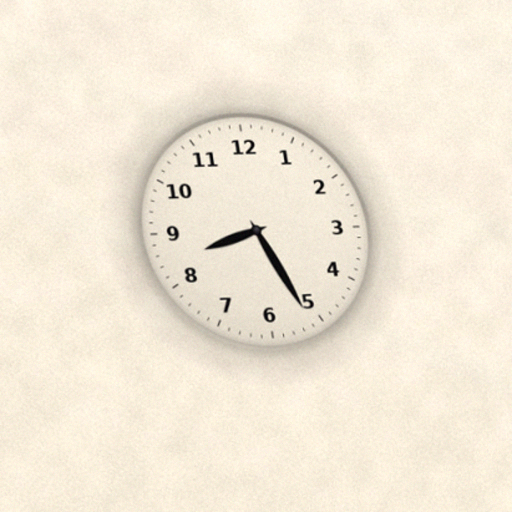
8:26
